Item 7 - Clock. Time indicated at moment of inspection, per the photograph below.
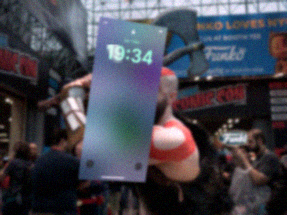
19:34
